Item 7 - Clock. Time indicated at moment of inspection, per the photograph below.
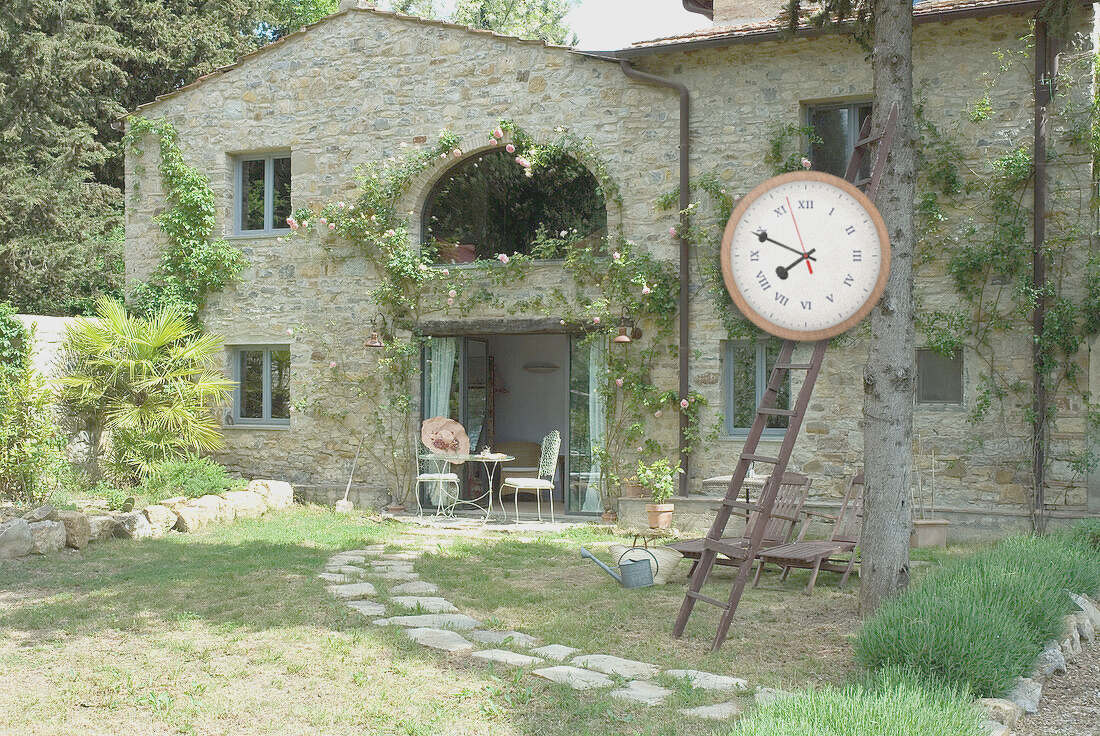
7:48:57
